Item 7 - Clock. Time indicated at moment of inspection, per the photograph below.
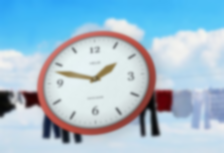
1:48
